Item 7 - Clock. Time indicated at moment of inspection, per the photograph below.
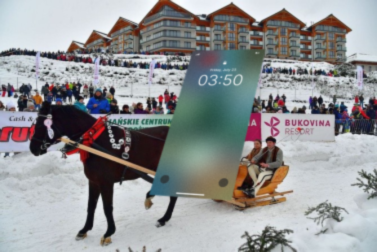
3:50
